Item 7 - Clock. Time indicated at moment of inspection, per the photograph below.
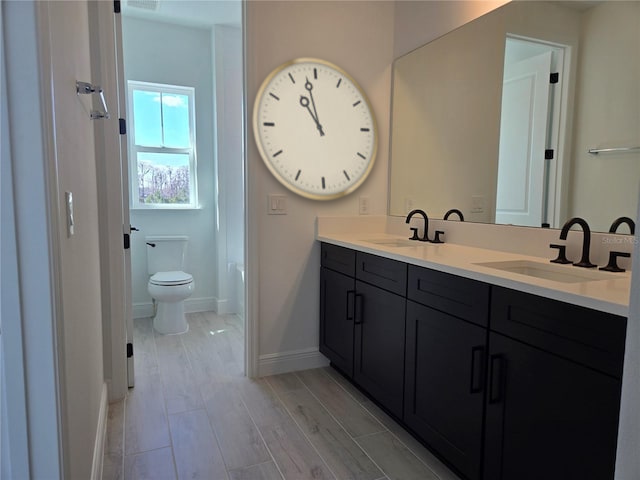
10:58
